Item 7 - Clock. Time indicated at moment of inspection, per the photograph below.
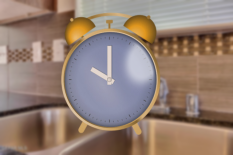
10:00
